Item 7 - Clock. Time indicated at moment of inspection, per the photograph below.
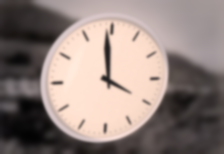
3:59
